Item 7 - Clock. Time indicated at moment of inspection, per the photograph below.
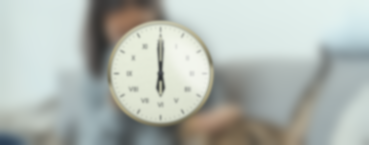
6:00
